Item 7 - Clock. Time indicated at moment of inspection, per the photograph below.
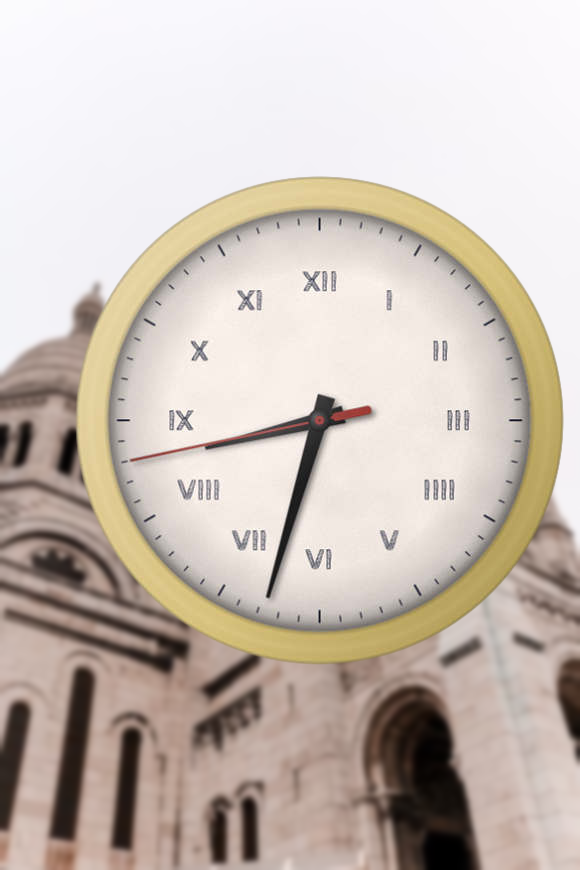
8:32:43
